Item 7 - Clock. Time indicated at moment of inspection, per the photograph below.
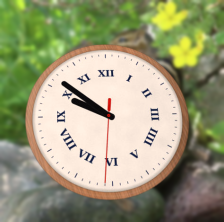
9:51:31
